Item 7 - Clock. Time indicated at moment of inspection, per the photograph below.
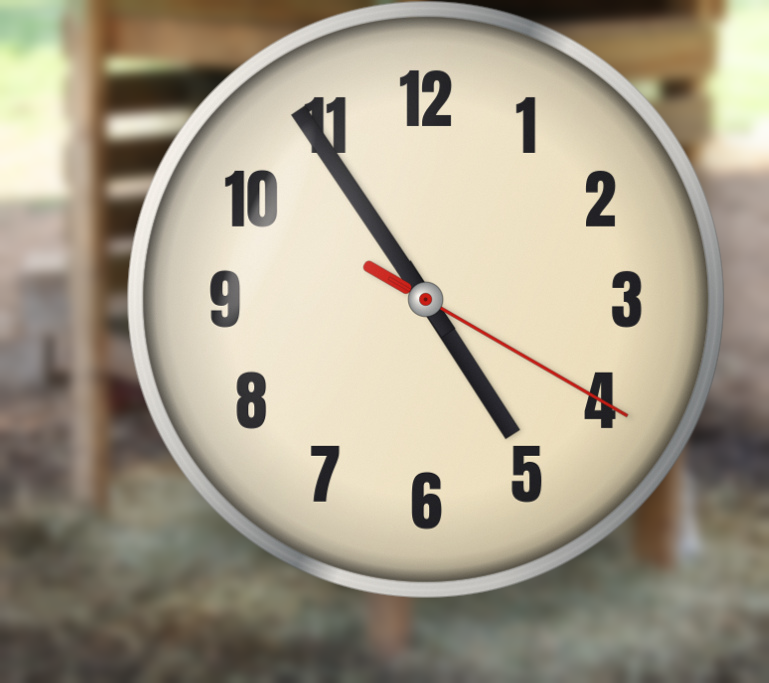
4:54:20
